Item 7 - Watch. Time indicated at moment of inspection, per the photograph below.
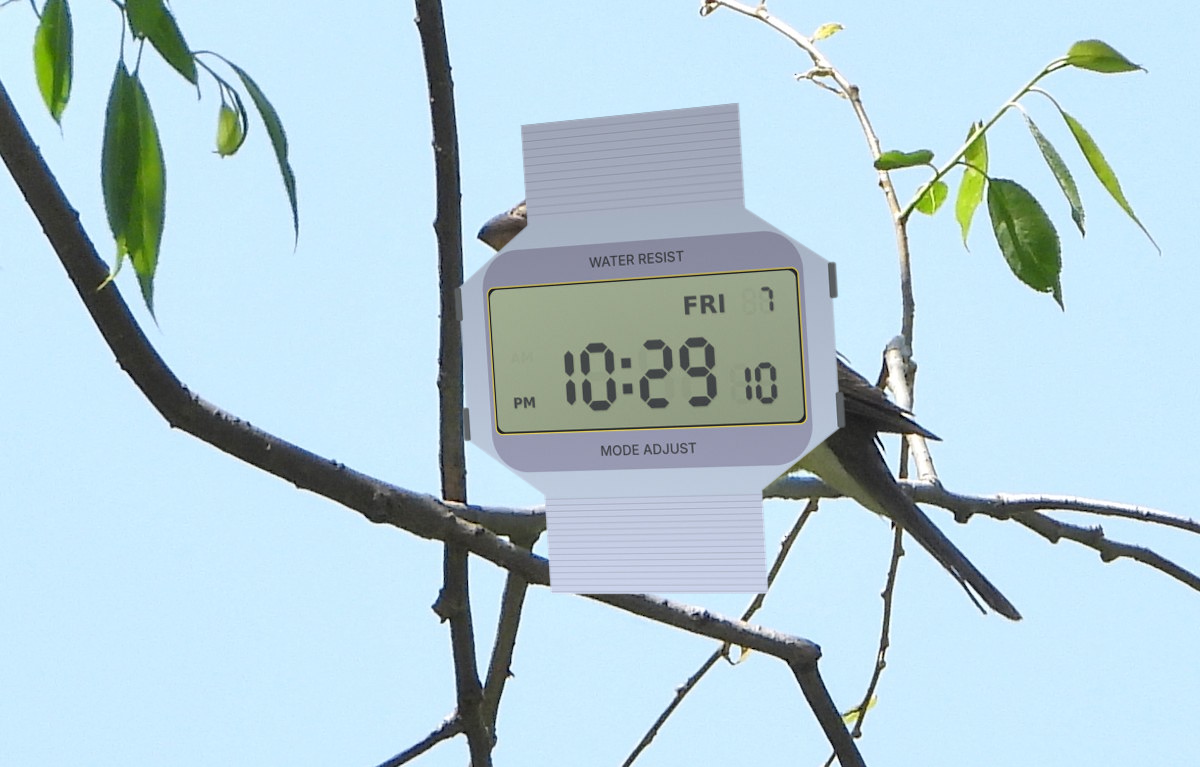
10:29:10
